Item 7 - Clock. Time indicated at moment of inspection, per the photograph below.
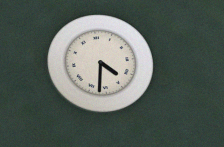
4:32
